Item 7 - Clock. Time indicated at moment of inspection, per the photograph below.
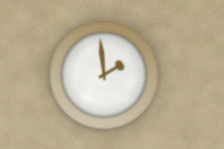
1:59
